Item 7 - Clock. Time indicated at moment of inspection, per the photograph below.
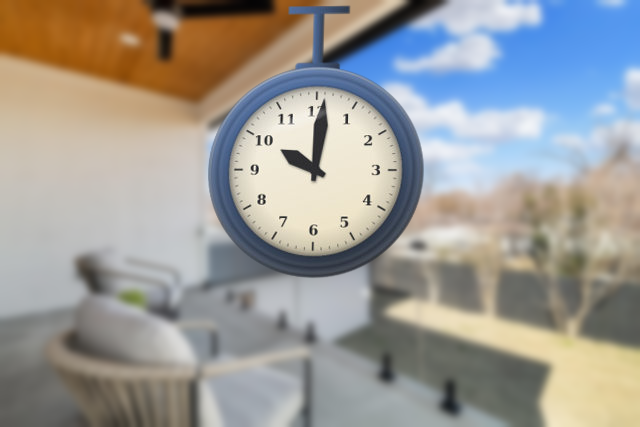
10:01
